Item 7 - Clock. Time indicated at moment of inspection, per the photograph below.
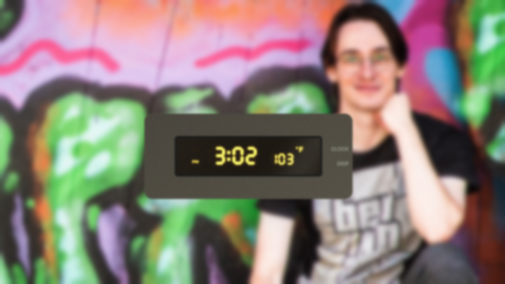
3:02
